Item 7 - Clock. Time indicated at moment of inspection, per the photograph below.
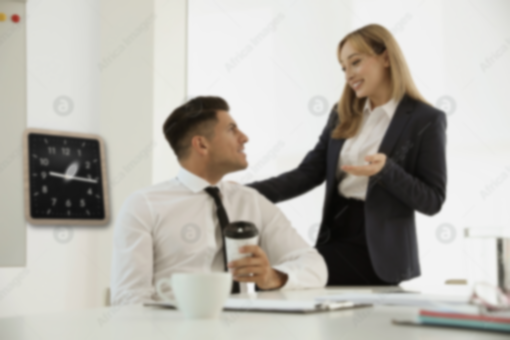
9:16
